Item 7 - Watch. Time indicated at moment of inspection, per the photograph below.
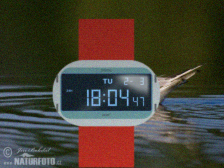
18:04:47
